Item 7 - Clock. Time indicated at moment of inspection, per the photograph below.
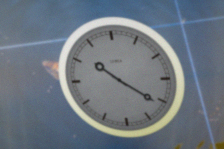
10:21
